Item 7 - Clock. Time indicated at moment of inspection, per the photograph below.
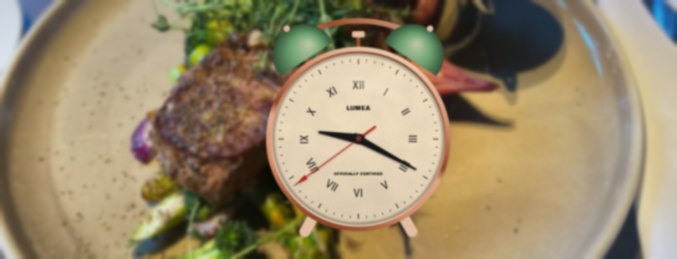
9:19:39
